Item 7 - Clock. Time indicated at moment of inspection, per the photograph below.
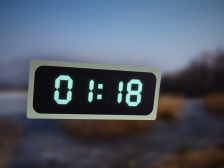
1:18
